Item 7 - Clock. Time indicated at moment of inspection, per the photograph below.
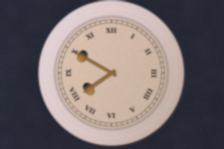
7:50
